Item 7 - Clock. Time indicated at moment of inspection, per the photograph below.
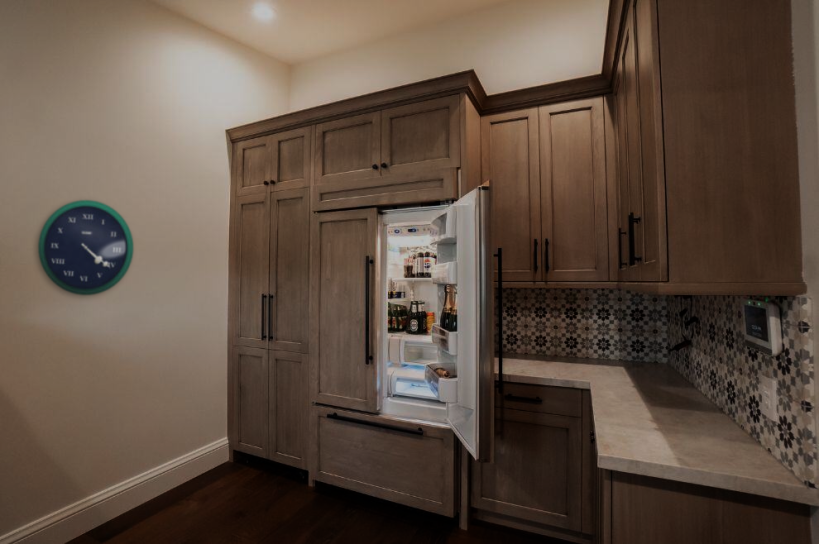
4:21
